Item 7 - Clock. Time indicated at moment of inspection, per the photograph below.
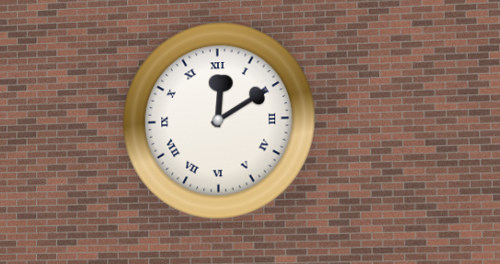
12:10
